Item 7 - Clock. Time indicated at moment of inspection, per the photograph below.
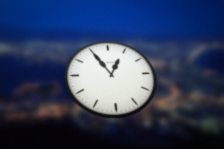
12:55
